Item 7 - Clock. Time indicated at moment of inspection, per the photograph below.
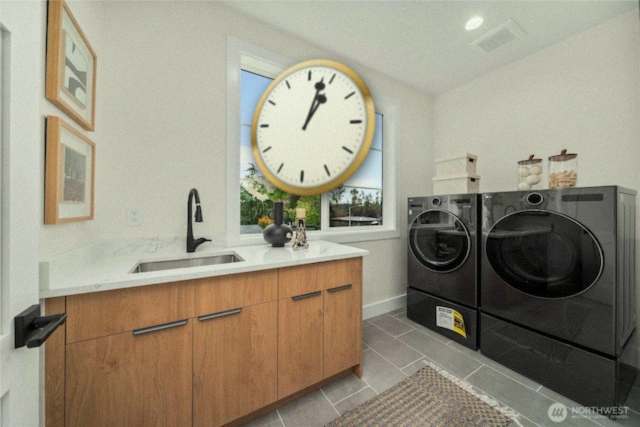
1:03
